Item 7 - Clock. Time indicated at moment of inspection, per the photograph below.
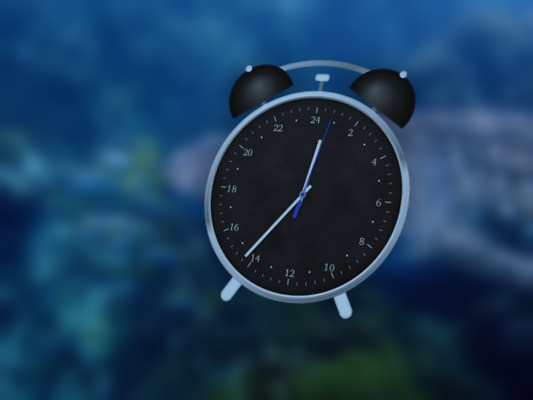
0:36:02
